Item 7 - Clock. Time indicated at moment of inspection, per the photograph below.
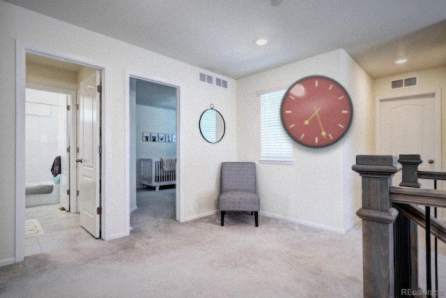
7:27
